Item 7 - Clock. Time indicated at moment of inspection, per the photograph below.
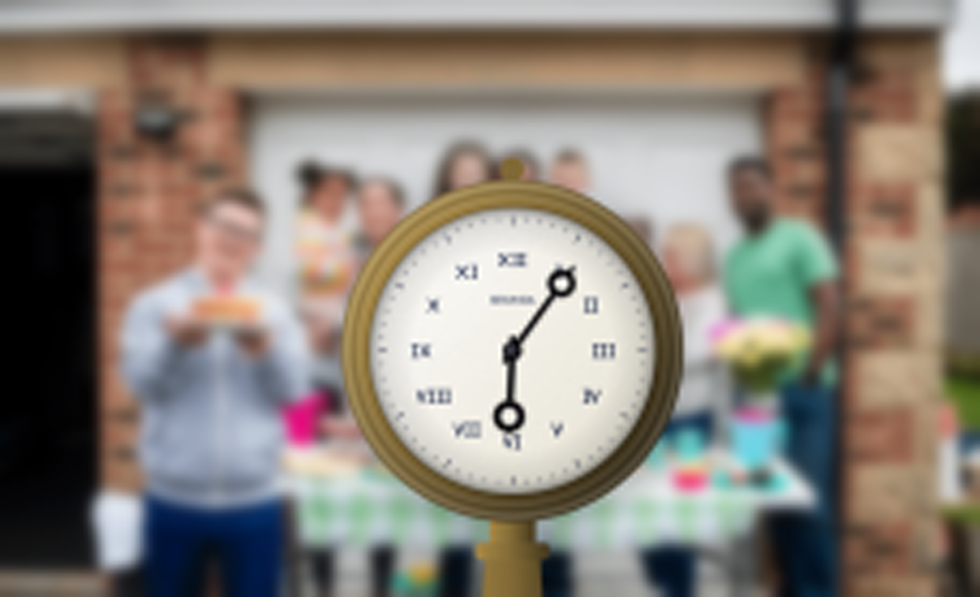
6:06
